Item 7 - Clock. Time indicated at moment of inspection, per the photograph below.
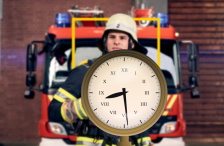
8:29
